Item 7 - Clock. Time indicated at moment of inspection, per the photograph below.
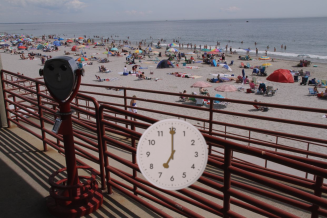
7:00
